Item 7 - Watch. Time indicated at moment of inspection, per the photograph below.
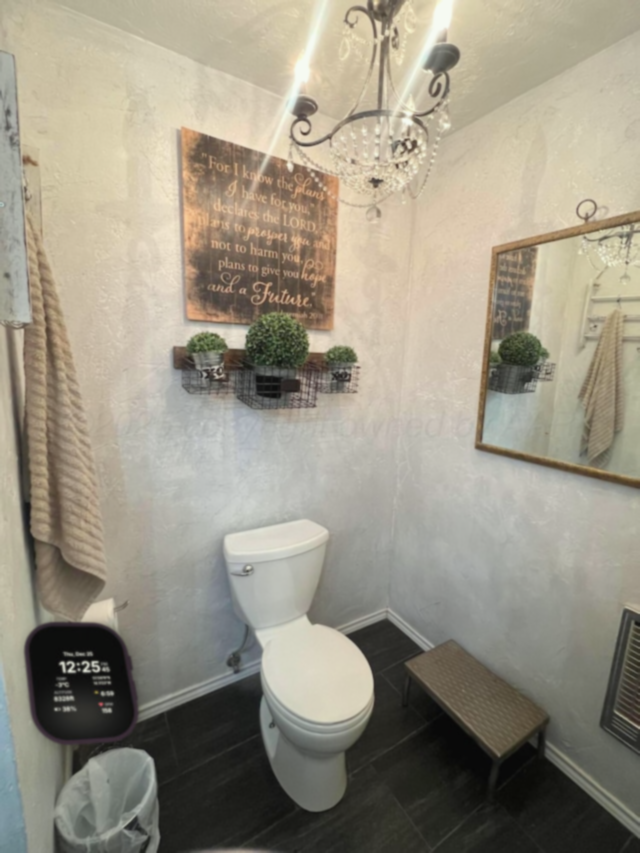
12:25
